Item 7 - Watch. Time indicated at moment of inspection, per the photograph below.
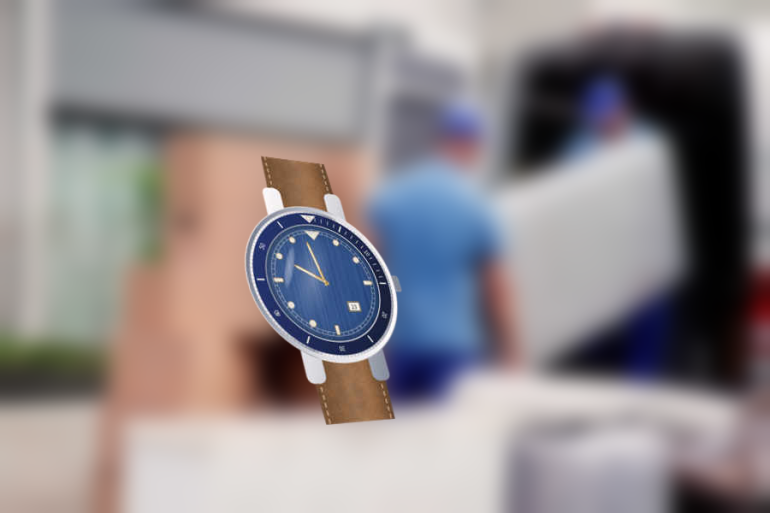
9:58
